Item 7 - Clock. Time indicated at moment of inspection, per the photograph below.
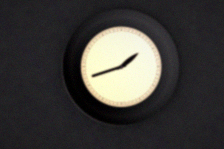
1:42
